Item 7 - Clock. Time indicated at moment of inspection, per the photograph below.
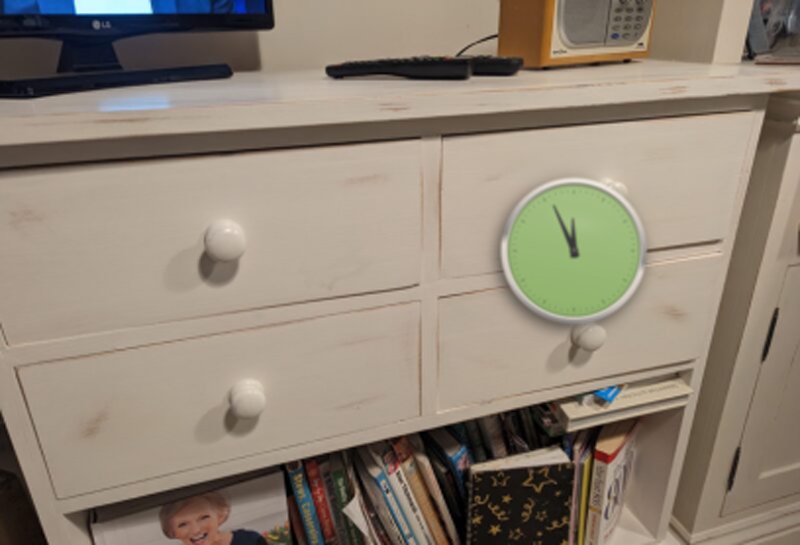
11:56
